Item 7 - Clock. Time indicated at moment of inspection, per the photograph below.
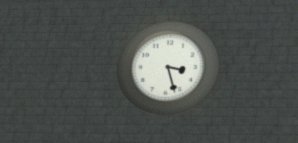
3:27
